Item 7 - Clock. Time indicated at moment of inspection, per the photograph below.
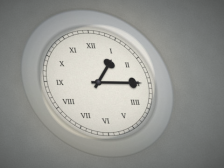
1:15
